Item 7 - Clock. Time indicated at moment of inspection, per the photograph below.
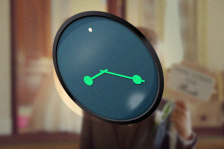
8:18
